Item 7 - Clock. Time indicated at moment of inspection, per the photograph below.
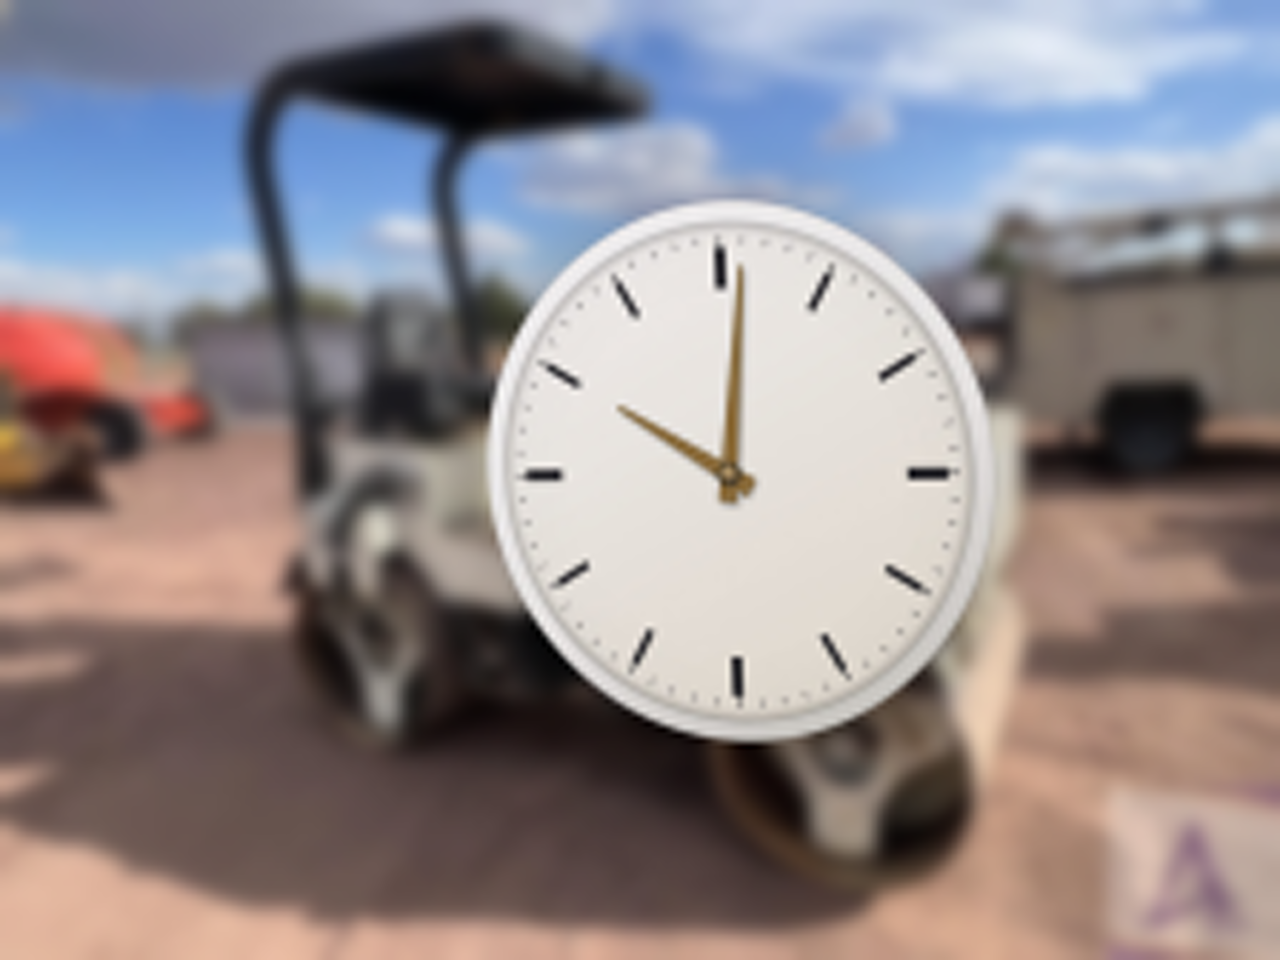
10:01
